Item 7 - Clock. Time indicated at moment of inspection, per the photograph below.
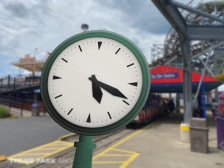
5:19
